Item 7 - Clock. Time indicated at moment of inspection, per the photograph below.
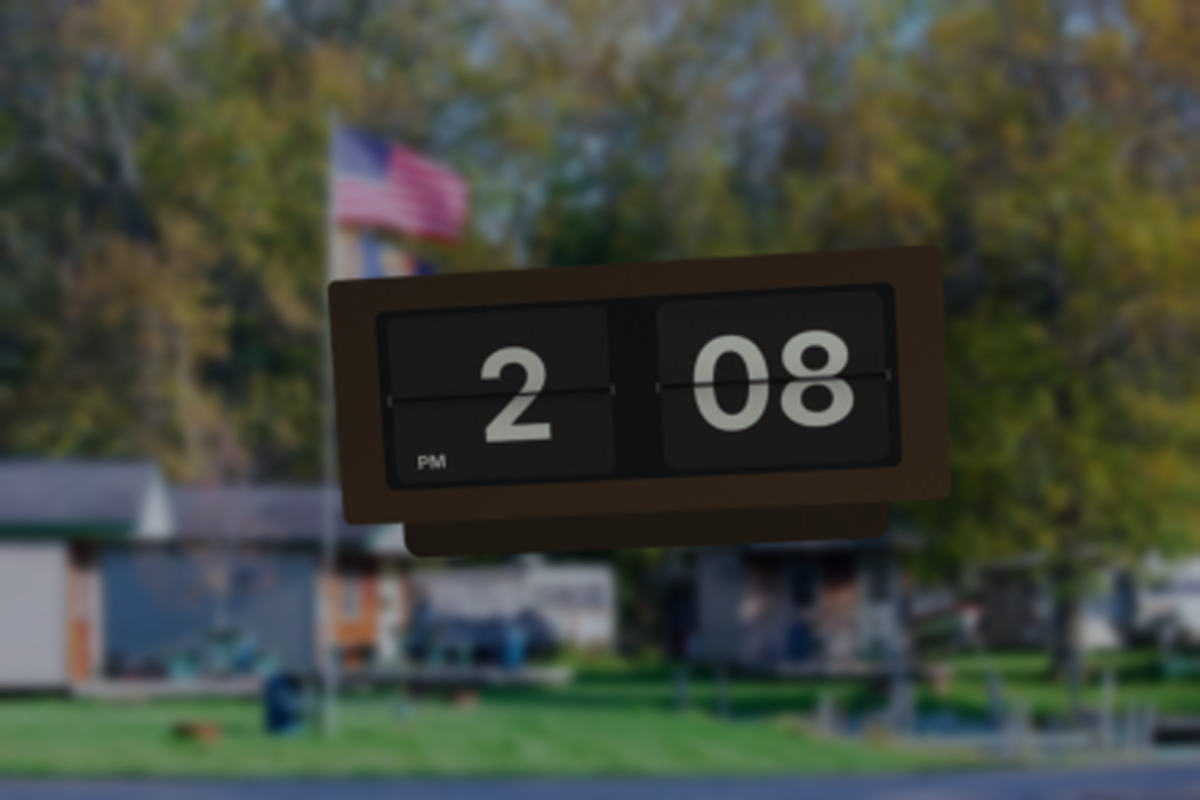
2:08
